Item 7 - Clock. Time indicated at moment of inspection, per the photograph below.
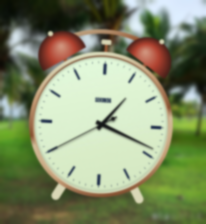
1:18:40
